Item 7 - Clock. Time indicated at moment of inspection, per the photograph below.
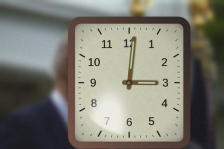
3:01
